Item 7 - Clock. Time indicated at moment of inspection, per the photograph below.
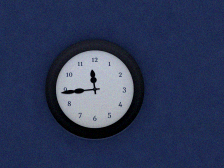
11:44
